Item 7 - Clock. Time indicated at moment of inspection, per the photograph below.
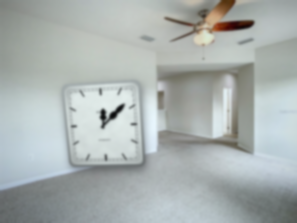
12:08
